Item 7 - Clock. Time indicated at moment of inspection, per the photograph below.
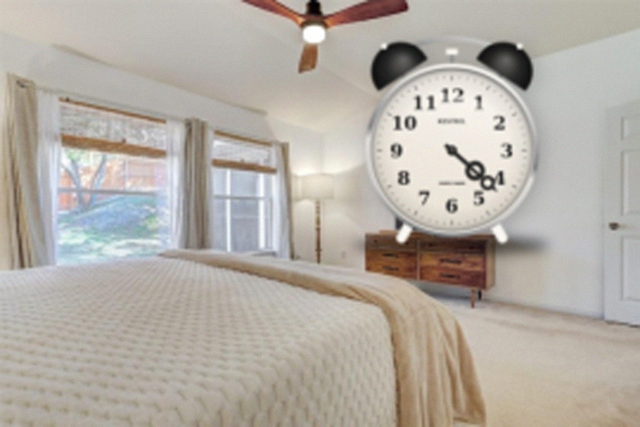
4:22
